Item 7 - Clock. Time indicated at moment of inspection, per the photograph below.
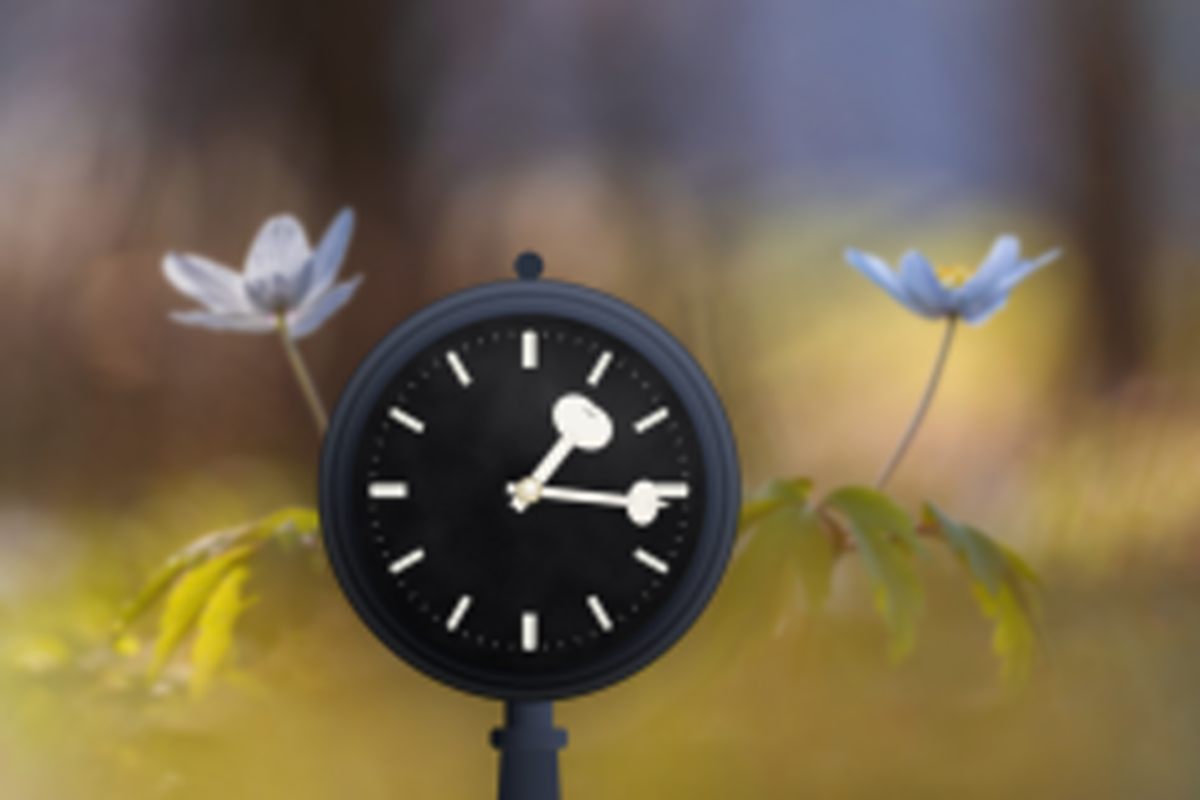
1:16
